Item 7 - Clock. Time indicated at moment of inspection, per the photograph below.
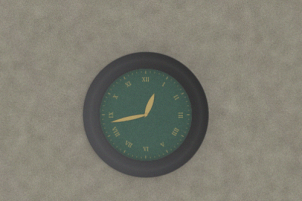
12:43
